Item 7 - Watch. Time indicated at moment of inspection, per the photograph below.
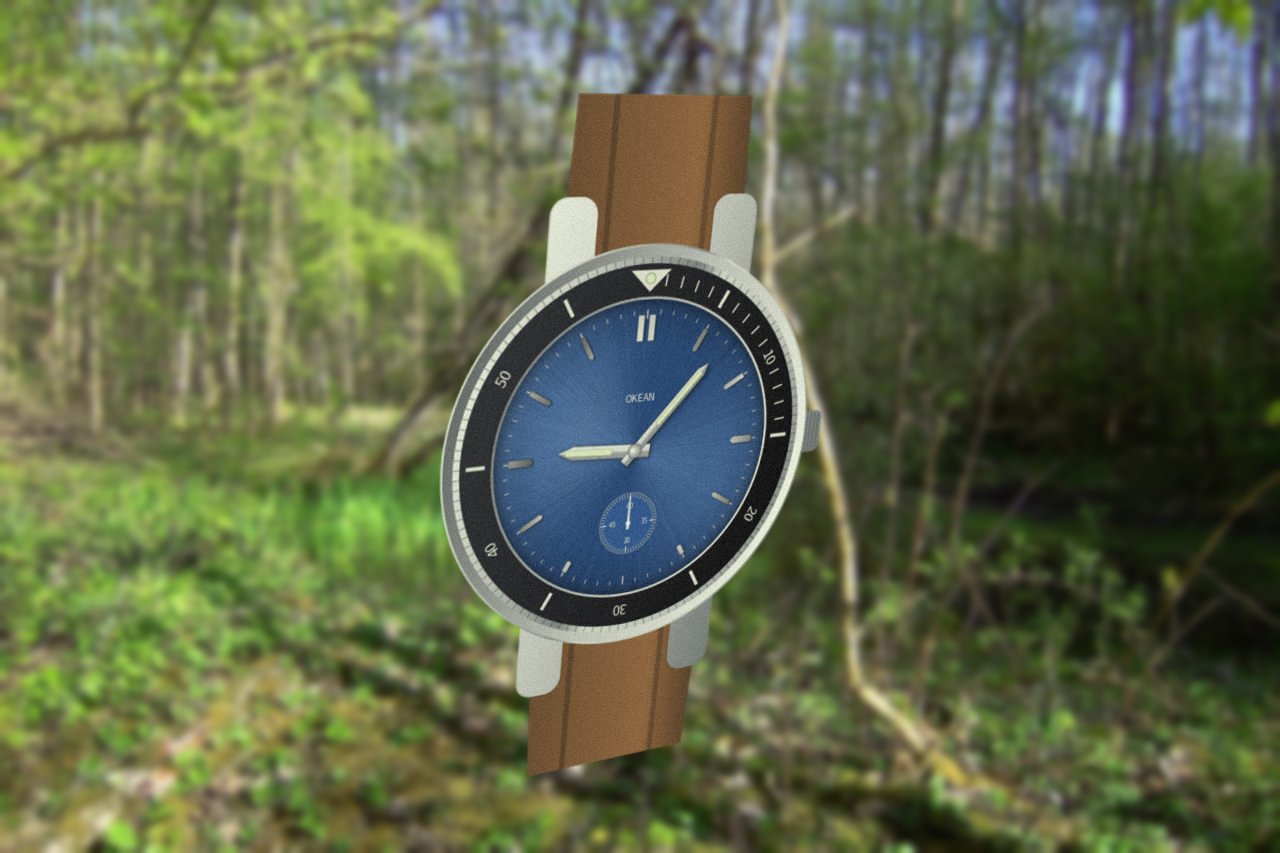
9:07
